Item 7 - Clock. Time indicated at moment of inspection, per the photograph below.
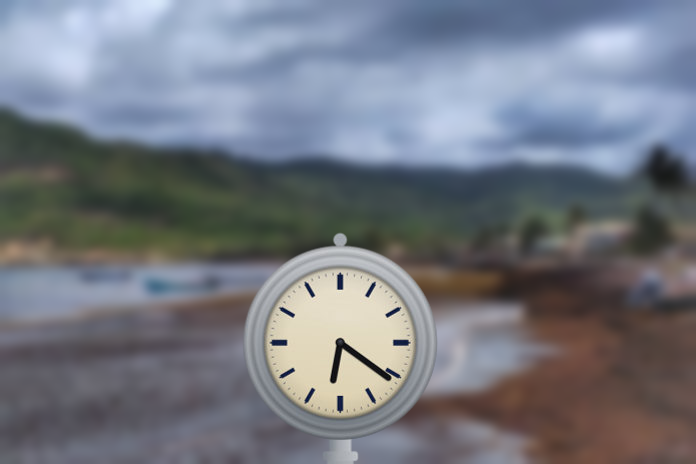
6:21
